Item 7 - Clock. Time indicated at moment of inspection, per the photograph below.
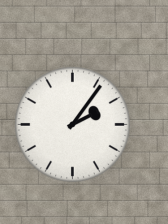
2:06
